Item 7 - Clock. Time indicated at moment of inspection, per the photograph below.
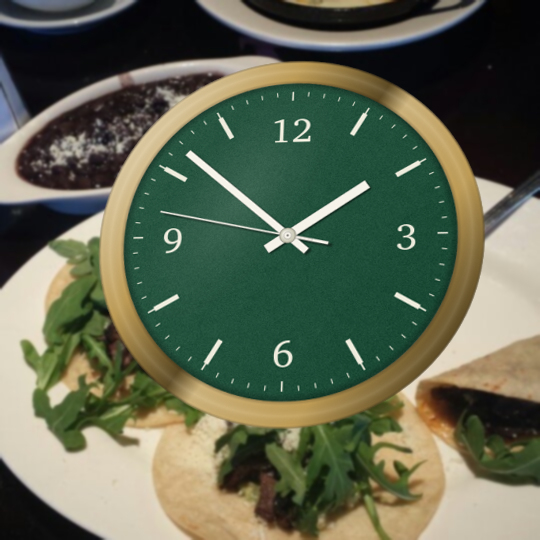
1:51:47
